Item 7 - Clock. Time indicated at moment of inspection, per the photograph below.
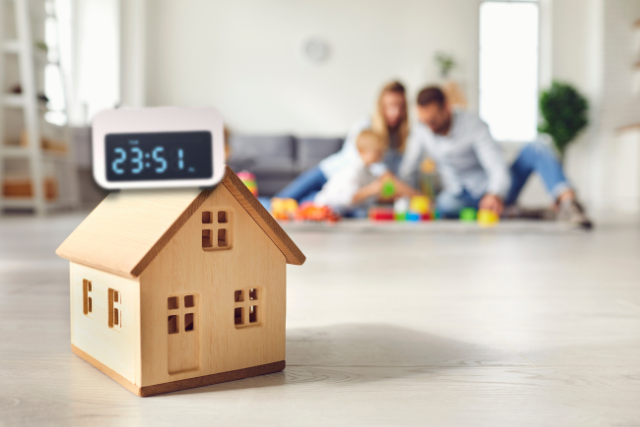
23:51
